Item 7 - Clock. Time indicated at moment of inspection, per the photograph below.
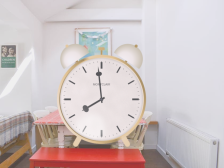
7:59
